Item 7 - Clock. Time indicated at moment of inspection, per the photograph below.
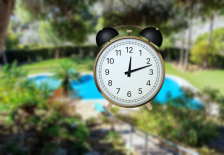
12:12
